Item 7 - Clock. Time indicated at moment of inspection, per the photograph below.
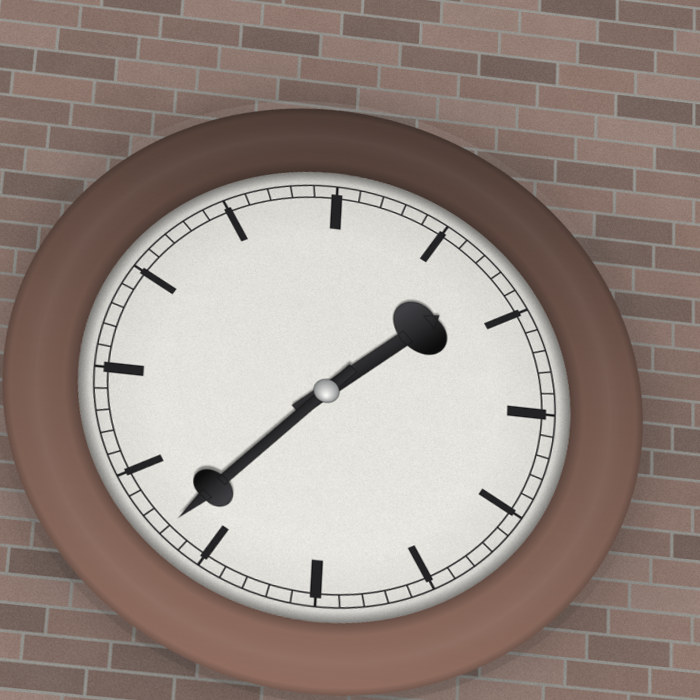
1:37
